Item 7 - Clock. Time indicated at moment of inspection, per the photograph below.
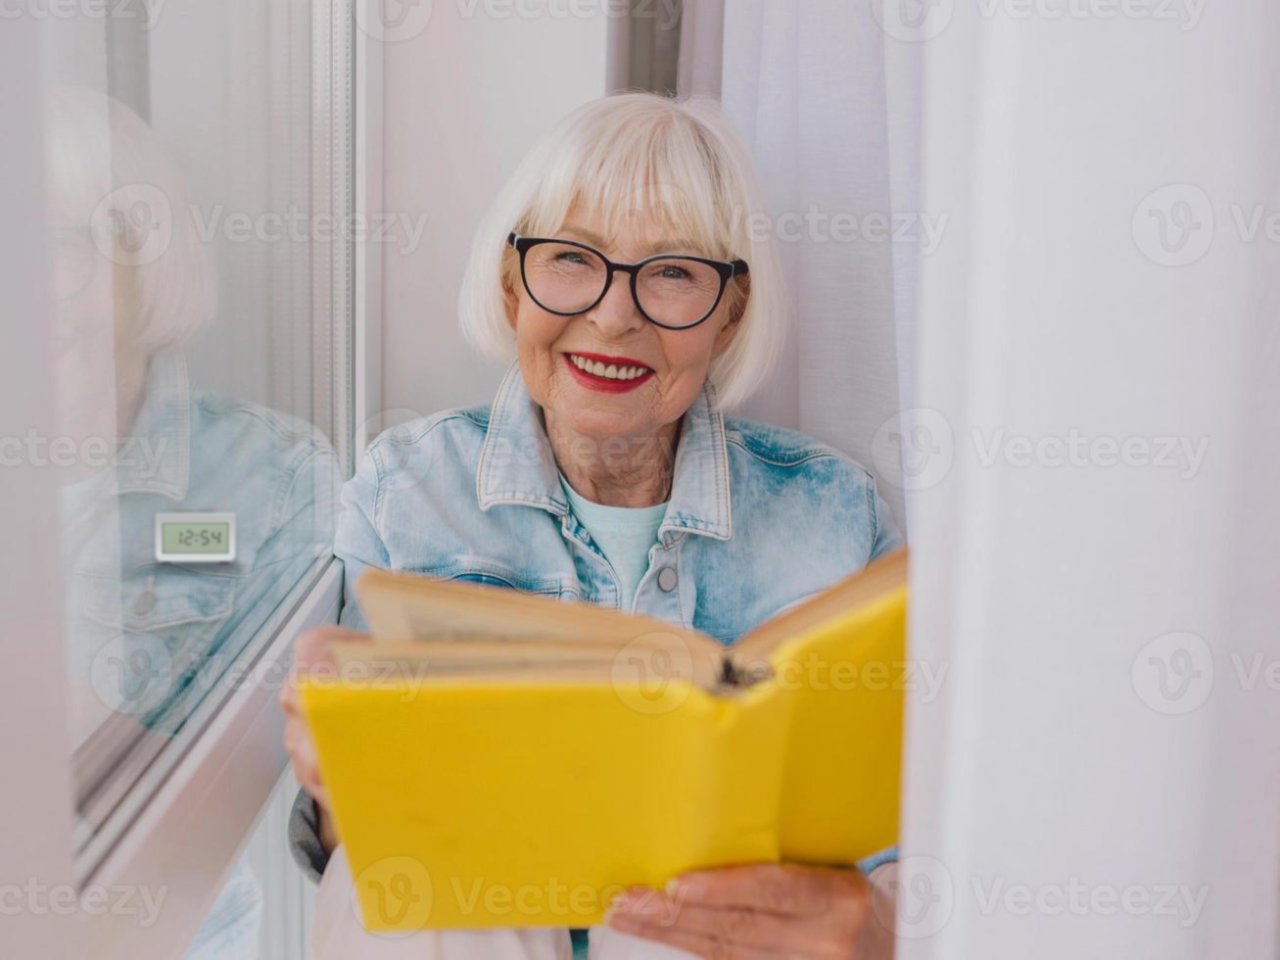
12:54
